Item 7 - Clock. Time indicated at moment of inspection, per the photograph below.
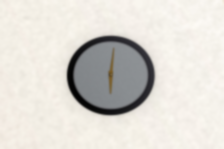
6:01
